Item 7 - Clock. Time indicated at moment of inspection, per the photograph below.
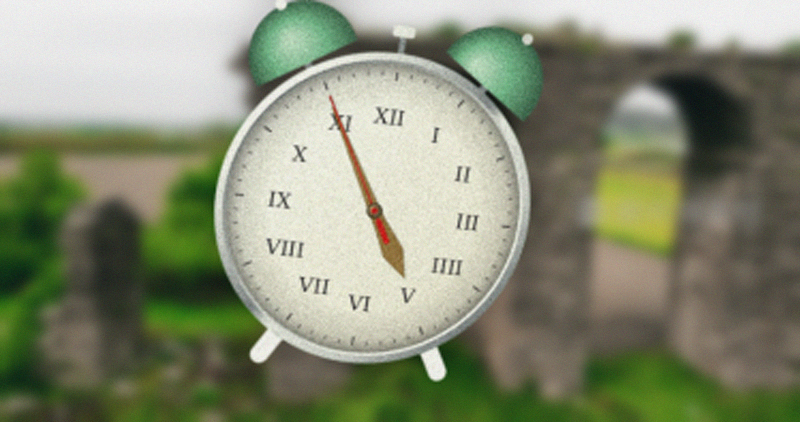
4:54:55
